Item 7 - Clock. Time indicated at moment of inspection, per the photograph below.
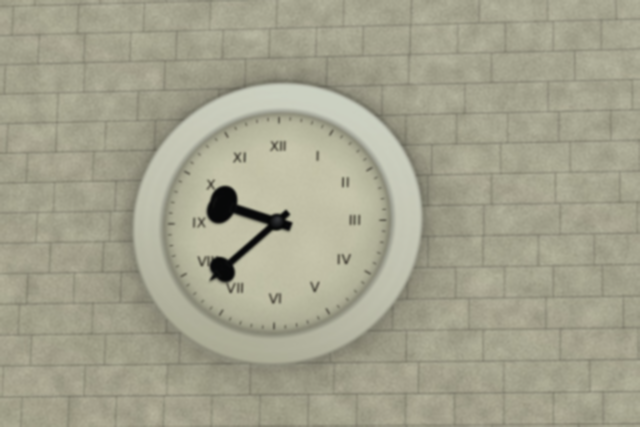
9:38
